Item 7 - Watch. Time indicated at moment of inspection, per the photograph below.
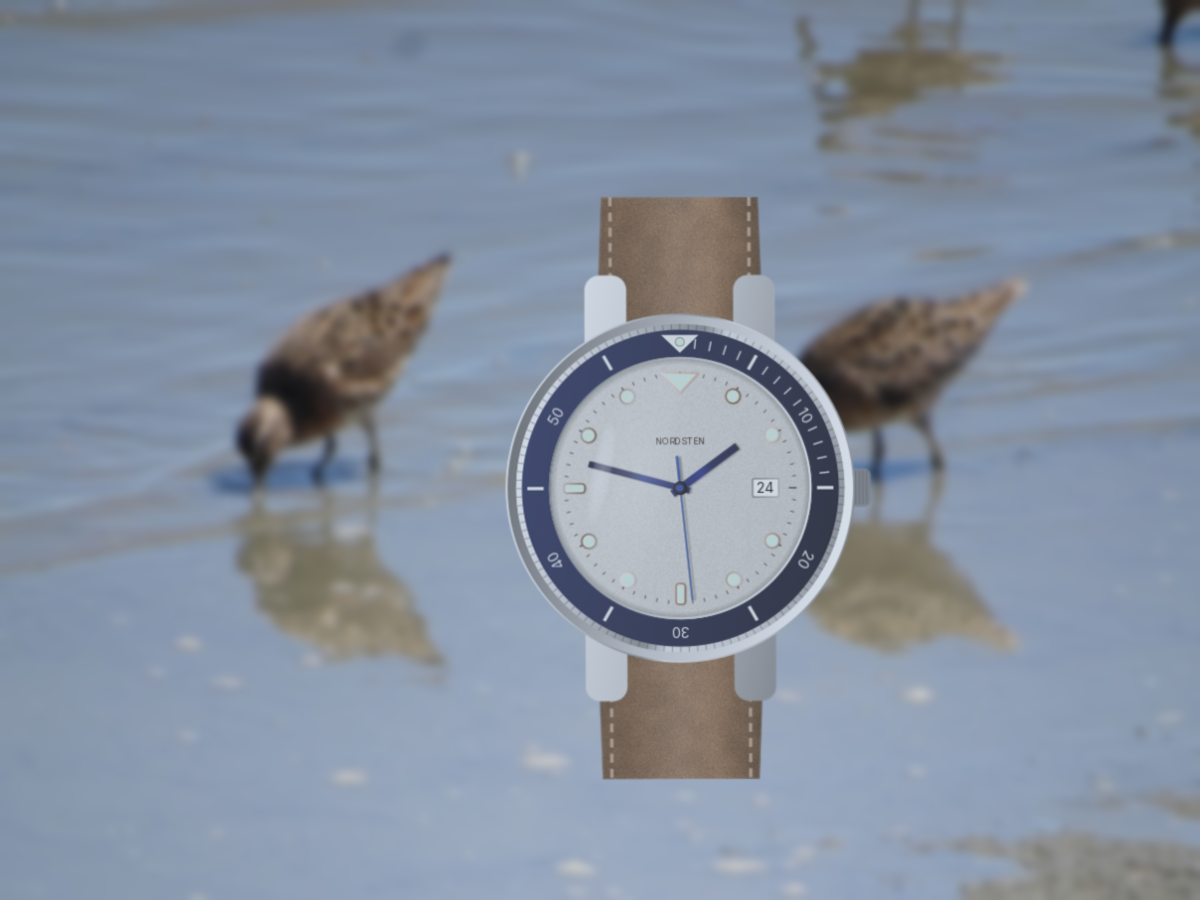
1:47:29
